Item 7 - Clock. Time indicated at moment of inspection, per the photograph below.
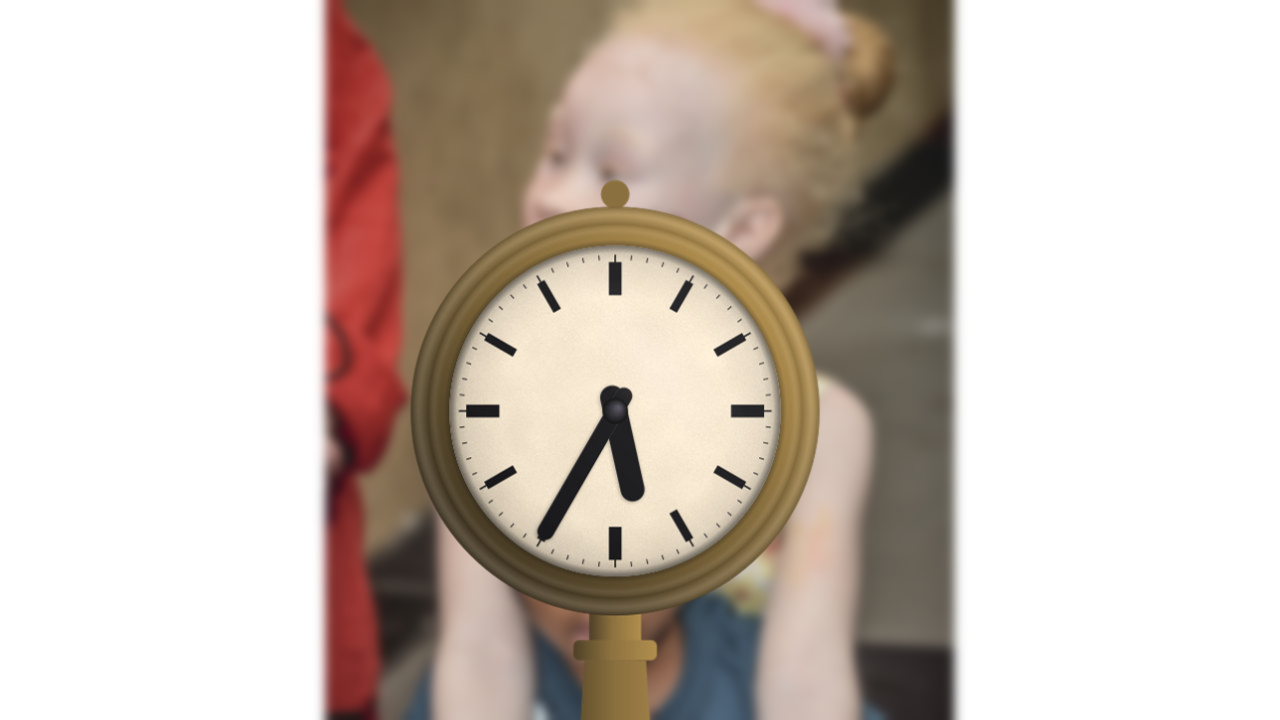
5:35
